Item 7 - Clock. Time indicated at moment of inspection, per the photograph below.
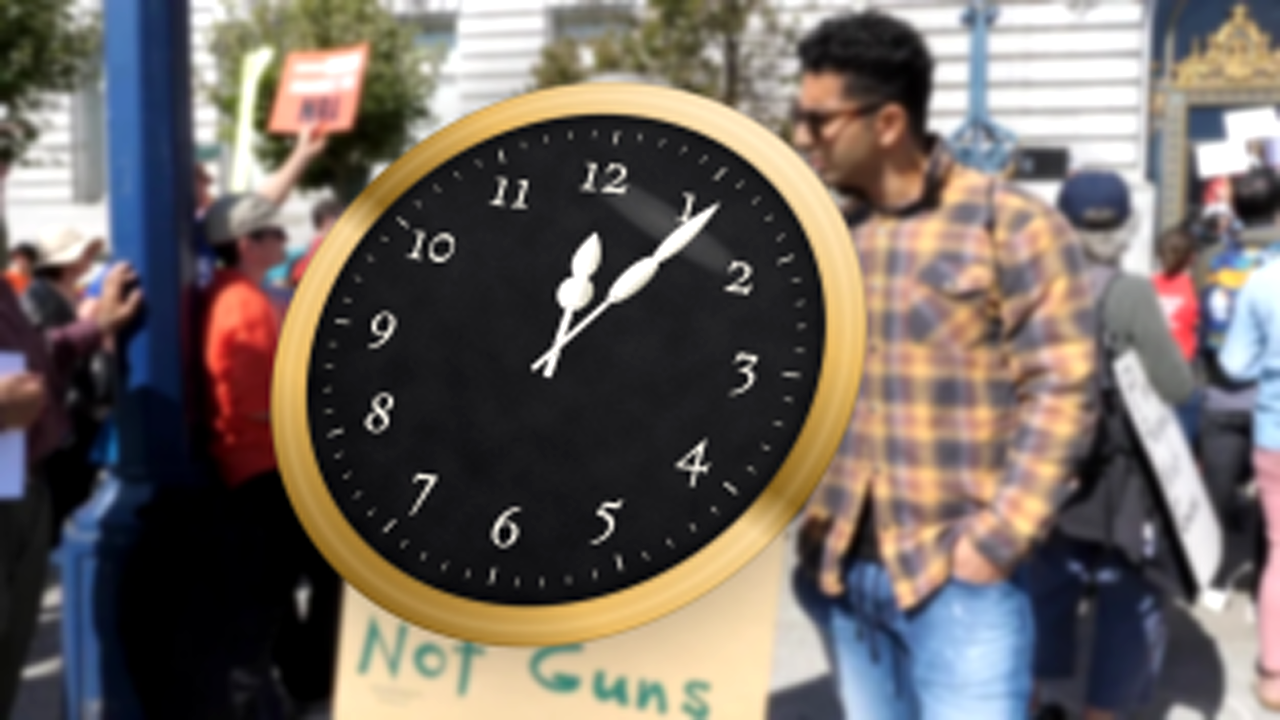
12:06
